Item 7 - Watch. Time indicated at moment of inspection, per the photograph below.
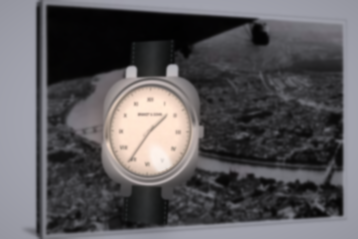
1:36
